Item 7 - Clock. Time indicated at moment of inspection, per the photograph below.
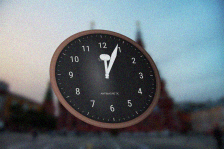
12:04
